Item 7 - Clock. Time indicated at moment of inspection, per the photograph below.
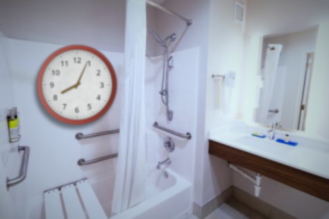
8:04
